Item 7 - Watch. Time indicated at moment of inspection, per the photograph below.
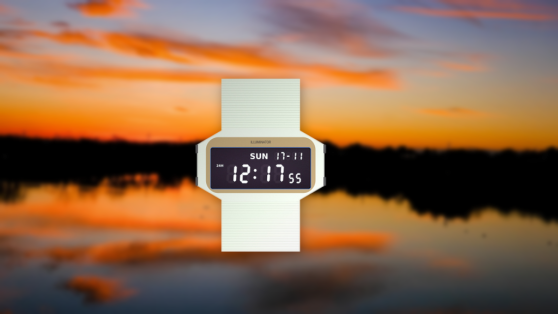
12:17:55
